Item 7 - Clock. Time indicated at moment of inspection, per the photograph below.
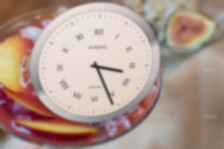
3:26
